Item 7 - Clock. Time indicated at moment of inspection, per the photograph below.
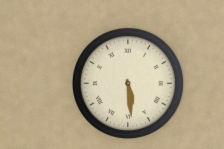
5:29
